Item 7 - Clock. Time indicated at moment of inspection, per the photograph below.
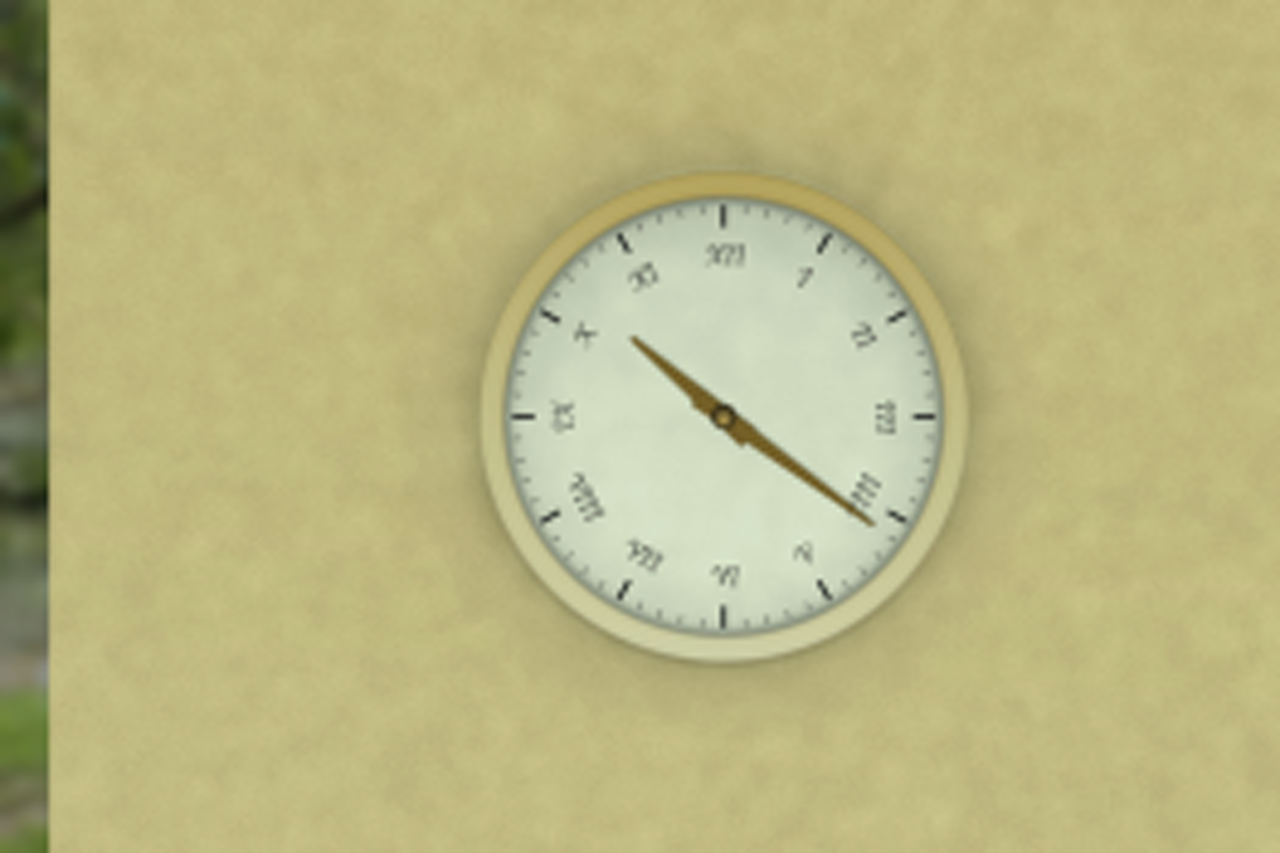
10:21
